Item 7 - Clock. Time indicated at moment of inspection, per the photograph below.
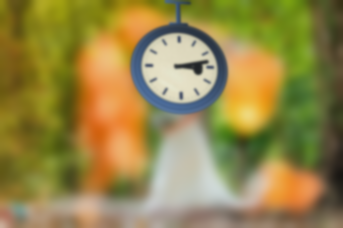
3:13
